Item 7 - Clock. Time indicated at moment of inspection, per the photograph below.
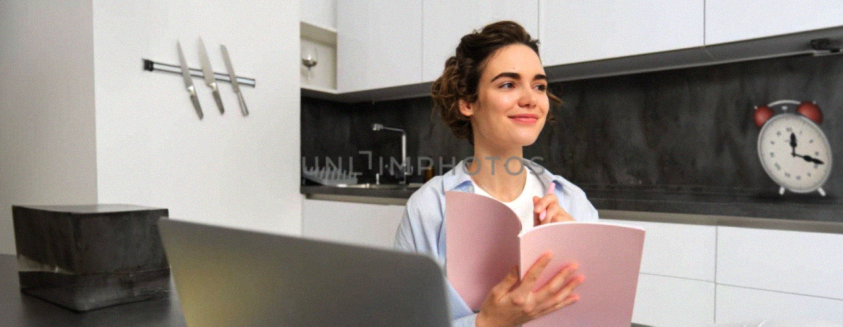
12:18
